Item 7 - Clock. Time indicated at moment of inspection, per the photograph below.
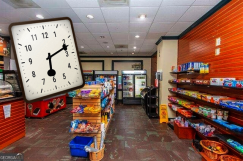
6:12
